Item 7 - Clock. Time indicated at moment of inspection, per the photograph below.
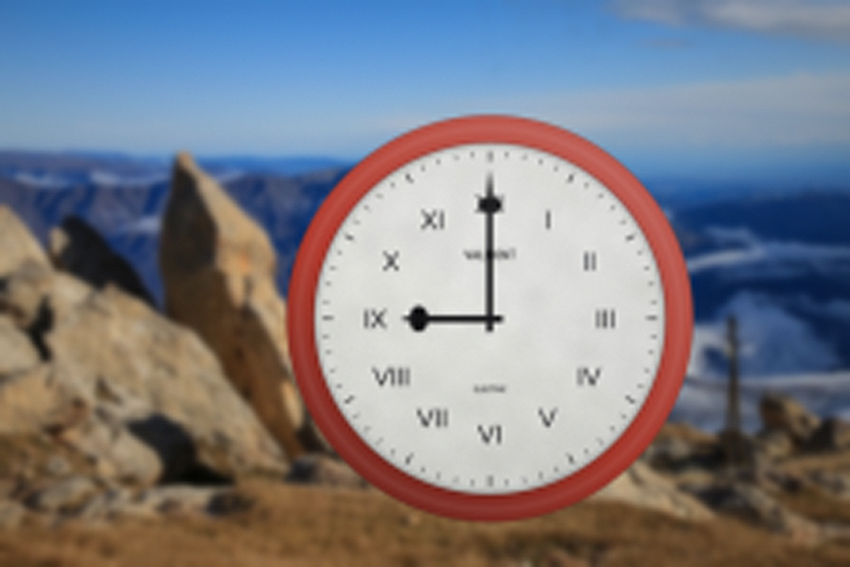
9:00
